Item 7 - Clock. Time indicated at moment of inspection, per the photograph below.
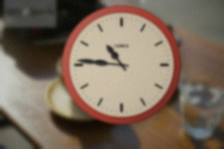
10:46
